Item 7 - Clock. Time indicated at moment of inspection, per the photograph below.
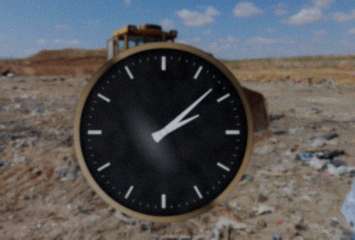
2:08
